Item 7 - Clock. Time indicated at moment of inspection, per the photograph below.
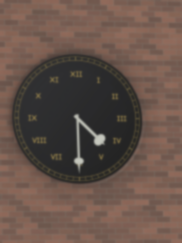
4:30
